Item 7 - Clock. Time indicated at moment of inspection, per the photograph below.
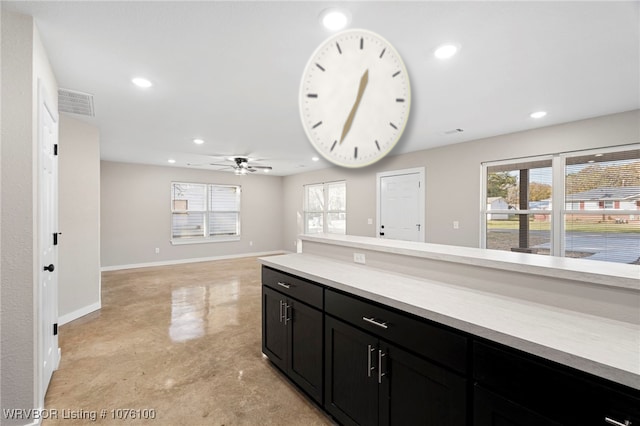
12:34
